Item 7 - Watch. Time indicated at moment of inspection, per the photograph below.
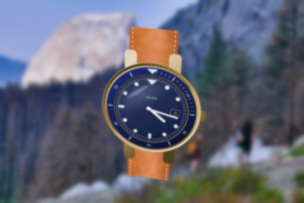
4:17
